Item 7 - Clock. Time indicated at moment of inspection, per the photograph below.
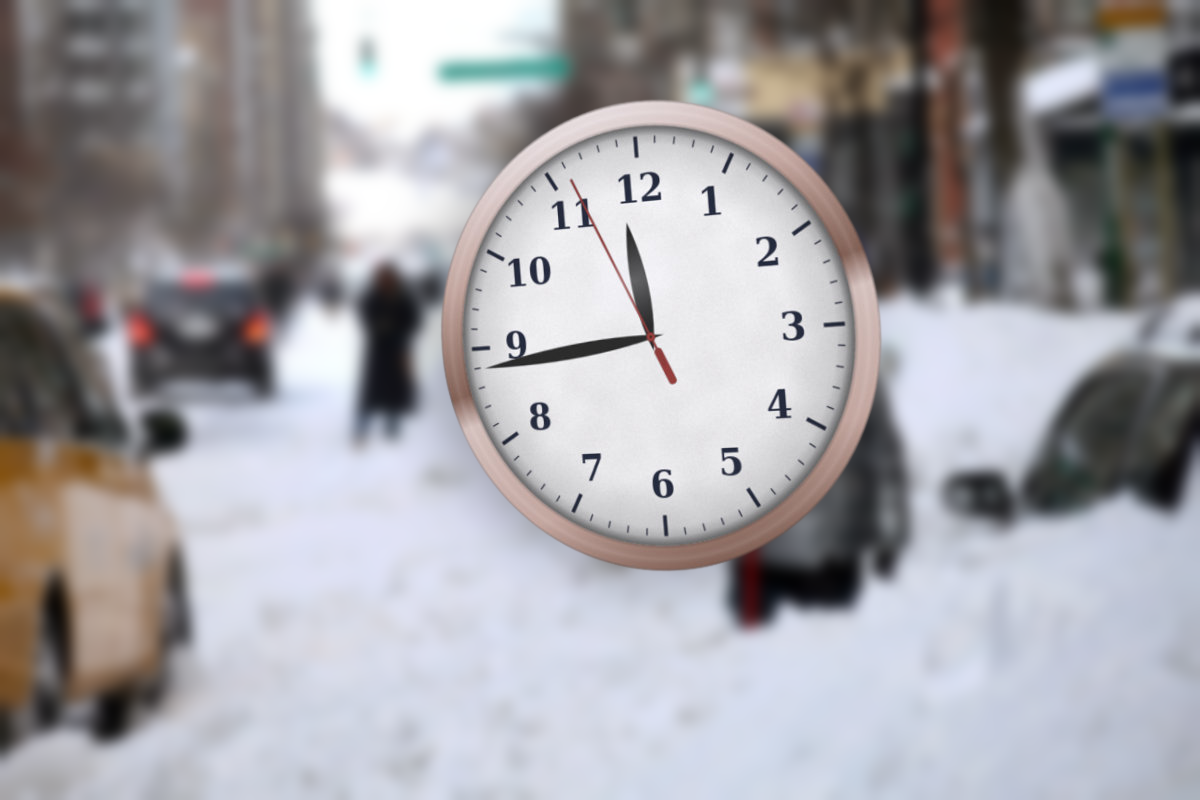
11:43:56
